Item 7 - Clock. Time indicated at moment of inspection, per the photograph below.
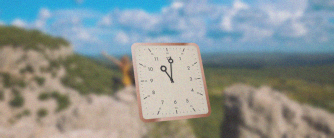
11:01
